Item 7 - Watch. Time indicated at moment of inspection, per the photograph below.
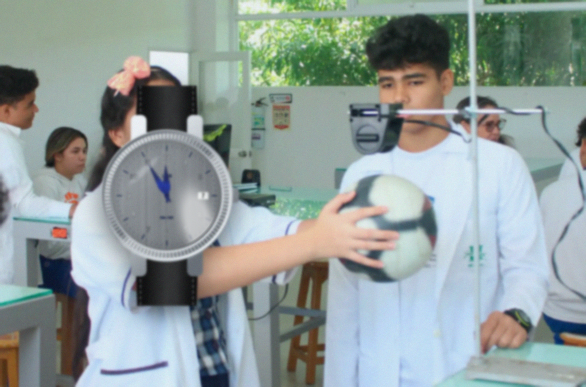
11:55
